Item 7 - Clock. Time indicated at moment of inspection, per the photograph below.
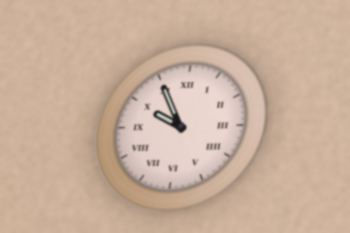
9:55
